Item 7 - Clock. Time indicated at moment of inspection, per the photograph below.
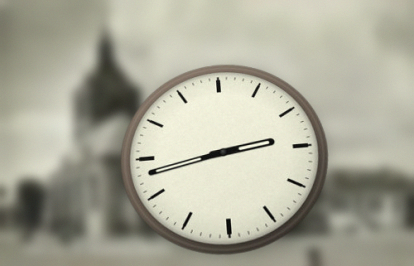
2:43
